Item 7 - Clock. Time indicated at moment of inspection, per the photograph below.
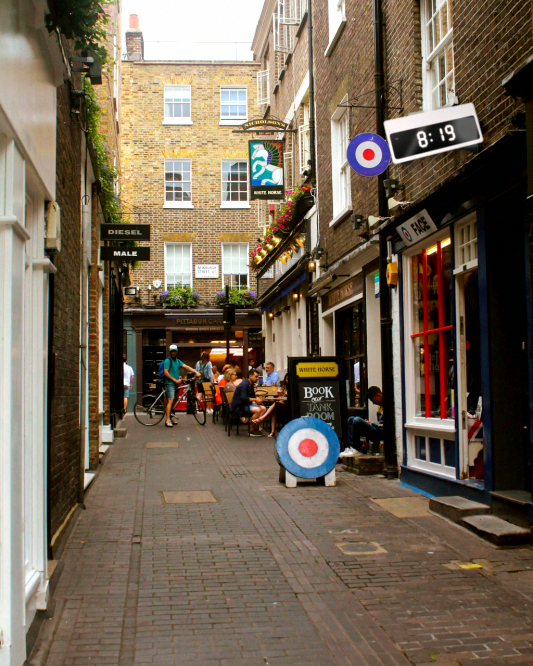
8:19
